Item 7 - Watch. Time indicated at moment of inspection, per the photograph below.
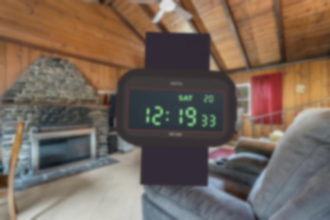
12:19:33
